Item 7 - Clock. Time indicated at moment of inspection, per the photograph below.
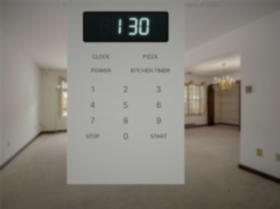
1:30
